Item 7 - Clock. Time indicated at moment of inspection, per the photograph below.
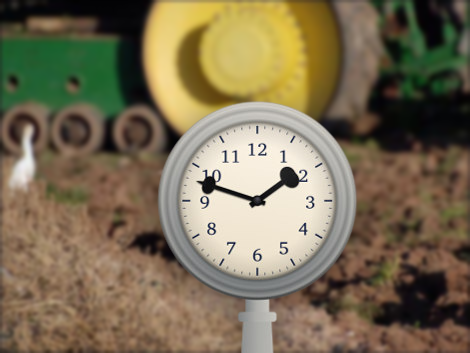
1:48
